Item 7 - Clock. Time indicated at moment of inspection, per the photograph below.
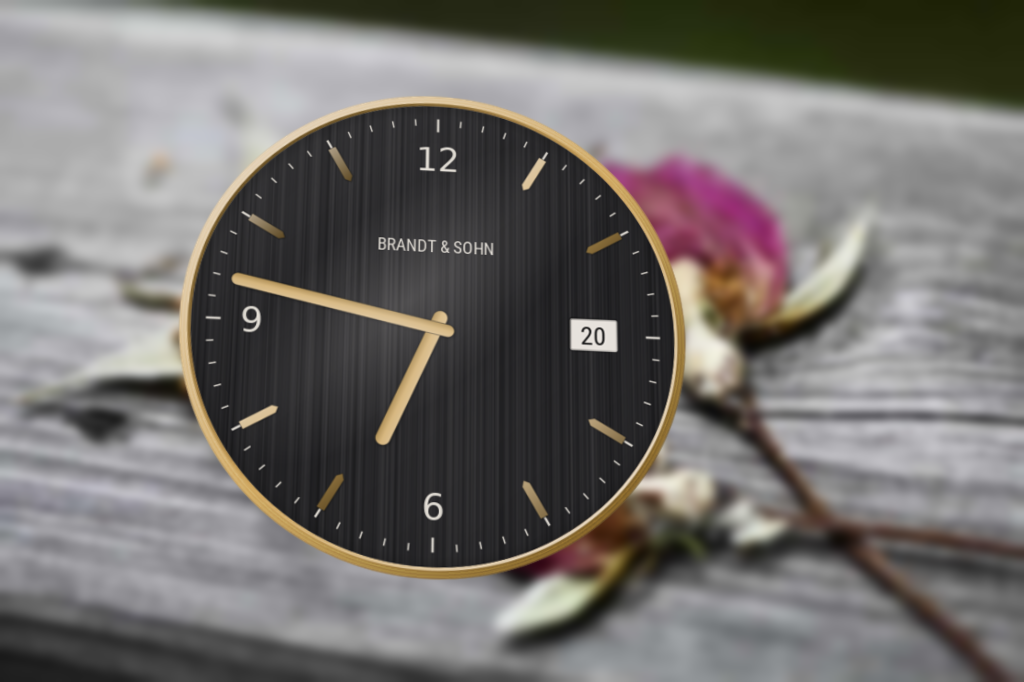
6:47
